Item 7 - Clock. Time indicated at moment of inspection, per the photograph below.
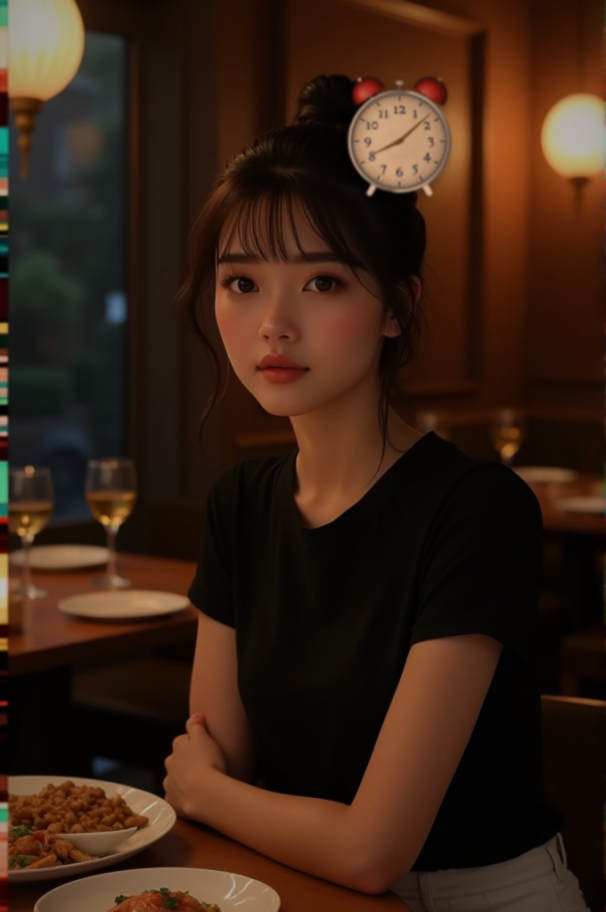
8:08
